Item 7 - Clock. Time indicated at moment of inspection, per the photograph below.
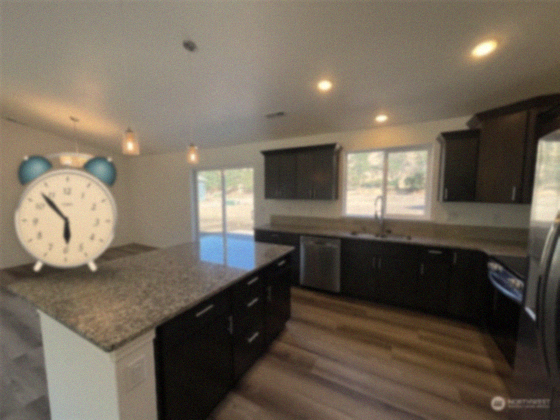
5:53
